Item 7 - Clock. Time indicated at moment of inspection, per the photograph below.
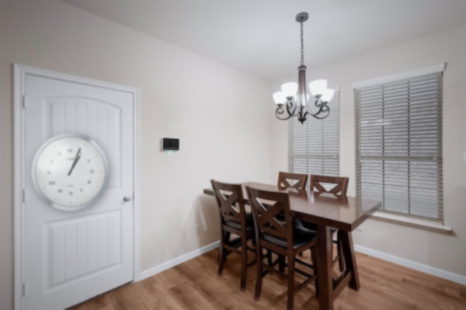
1:04
